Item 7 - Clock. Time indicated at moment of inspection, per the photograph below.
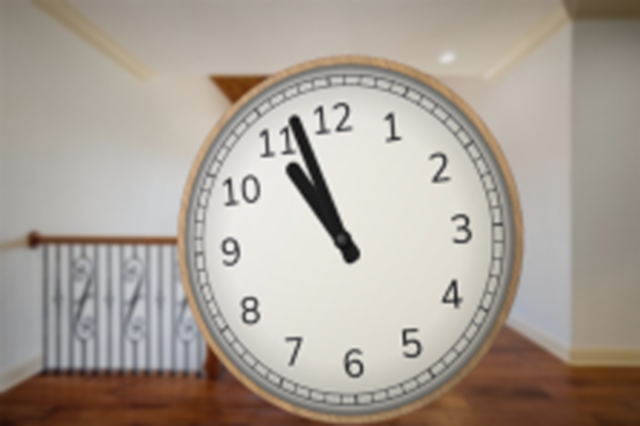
10:57
